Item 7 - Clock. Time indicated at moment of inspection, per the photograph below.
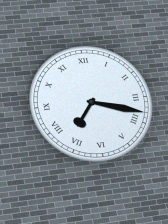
7:18
